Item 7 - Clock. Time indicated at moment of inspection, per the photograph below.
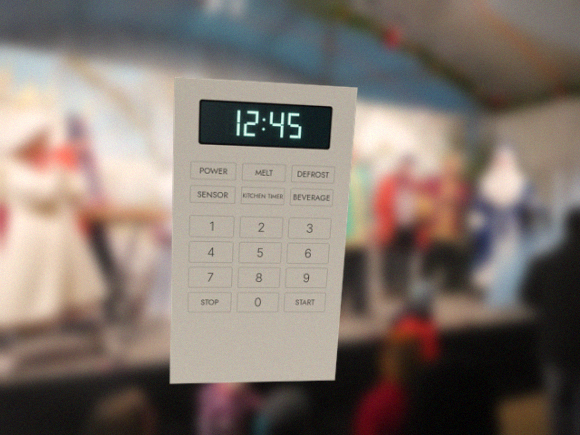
12:45
